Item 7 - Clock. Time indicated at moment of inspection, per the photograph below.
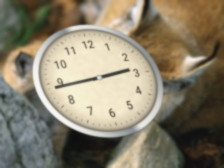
2:44
